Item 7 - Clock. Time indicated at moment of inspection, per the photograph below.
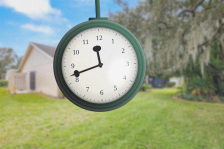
11:42
